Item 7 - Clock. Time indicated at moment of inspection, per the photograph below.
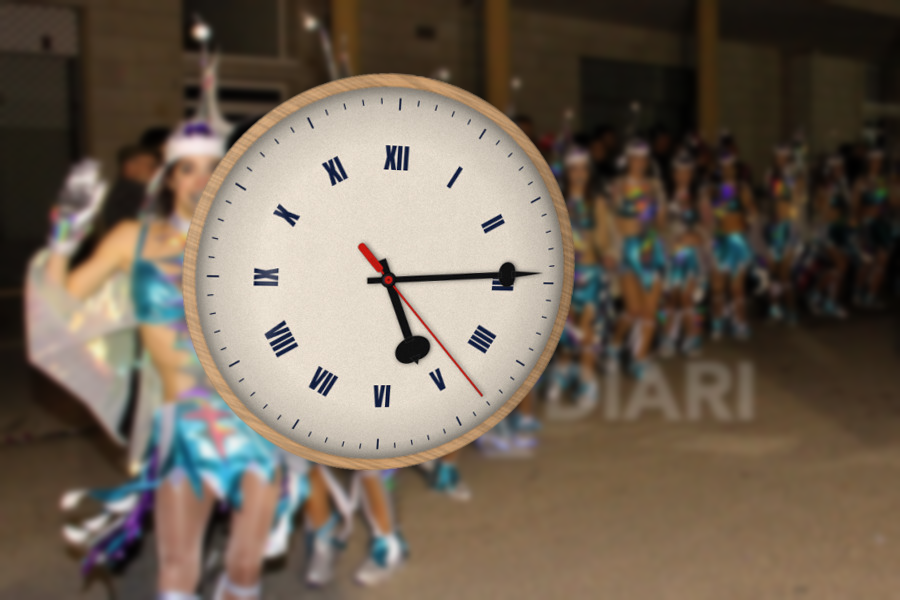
5:14:23
